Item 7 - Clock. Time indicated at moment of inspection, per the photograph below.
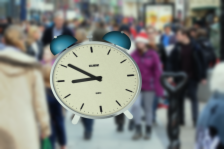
8:51
